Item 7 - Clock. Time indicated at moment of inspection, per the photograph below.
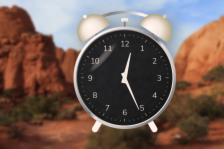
12:26
